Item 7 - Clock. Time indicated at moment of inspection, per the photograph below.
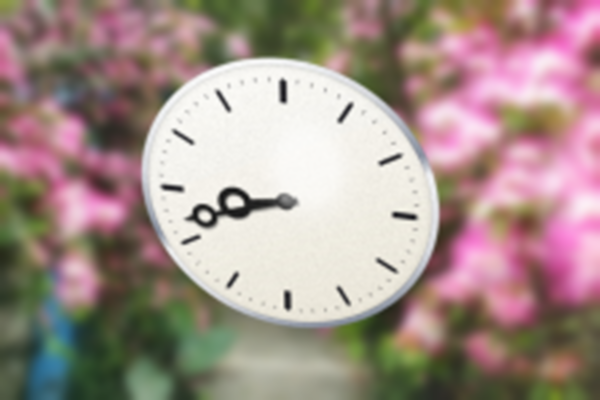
8:42
